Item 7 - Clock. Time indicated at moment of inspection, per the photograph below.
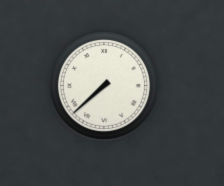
7:38
